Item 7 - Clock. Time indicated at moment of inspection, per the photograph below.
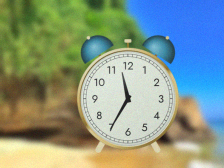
11:35
